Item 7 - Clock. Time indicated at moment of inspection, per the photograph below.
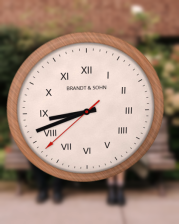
8:41:38
